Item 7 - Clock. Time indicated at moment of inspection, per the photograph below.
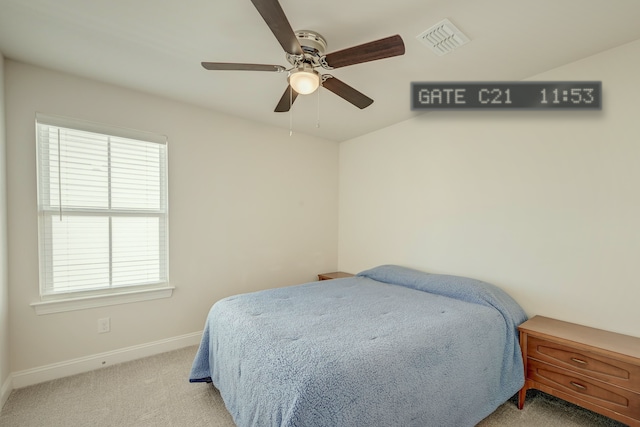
11:53
